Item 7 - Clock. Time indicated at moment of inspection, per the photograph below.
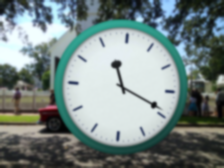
11:19
